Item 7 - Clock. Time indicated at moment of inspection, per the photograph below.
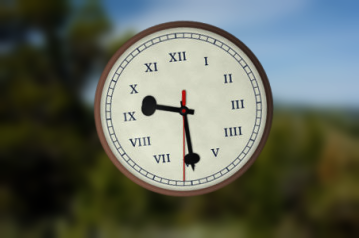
9:29:31
